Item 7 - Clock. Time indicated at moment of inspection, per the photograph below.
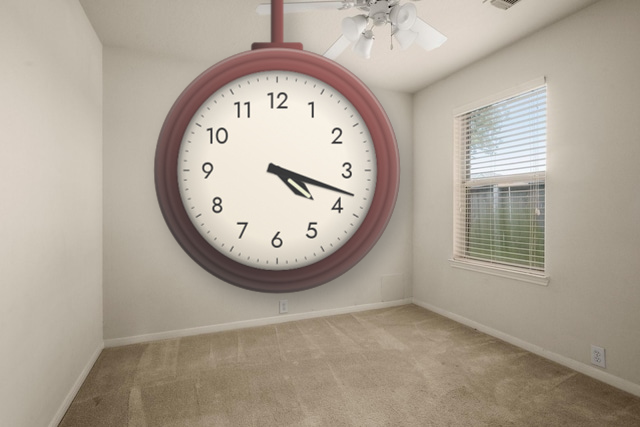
4:18
